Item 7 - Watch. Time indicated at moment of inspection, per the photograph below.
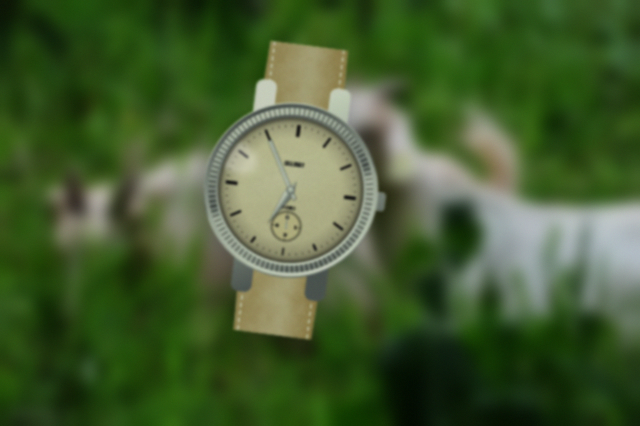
6:55
